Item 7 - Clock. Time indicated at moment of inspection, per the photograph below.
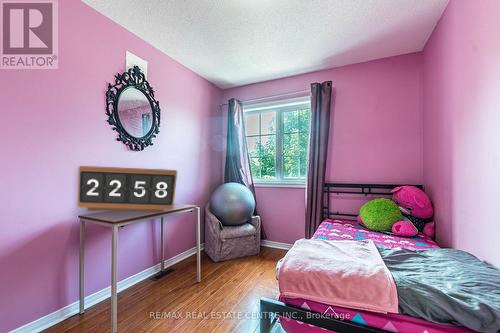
22:58
